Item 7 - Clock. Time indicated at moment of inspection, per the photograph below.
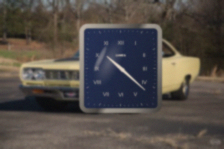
10:22
